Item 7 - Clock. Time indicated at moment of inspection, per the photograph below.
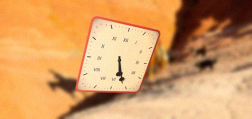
5:26
